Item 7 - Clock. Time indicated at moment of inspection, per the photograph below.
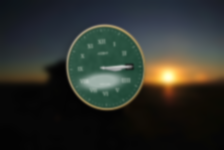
3:15
